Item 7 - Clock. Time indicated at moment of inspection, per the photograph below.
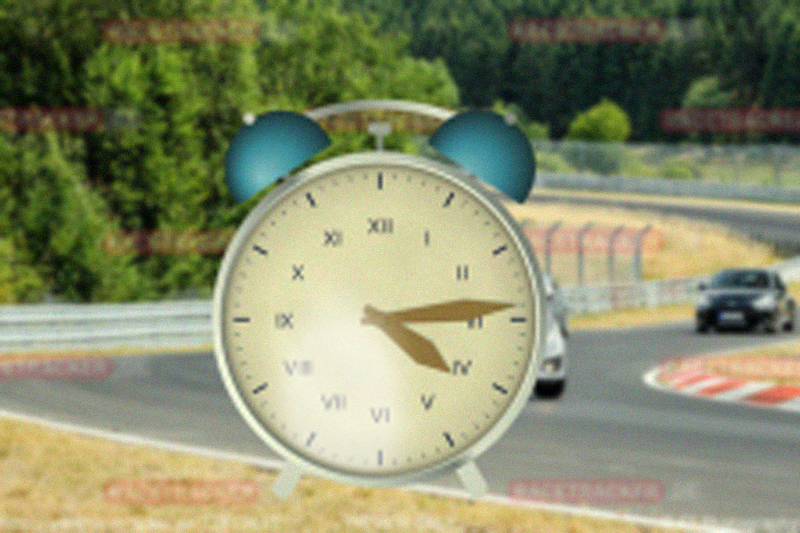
4:14
